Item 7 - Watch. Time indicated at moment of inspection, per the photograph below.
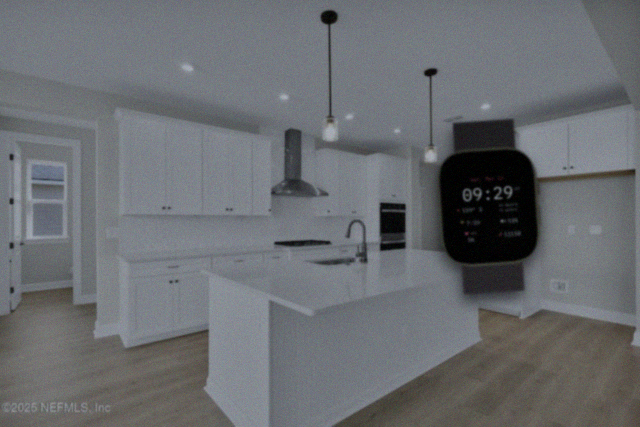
9:29
